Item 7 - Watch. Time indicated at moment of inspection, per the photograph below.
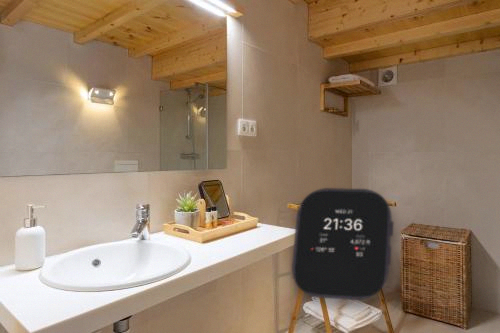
21:36
